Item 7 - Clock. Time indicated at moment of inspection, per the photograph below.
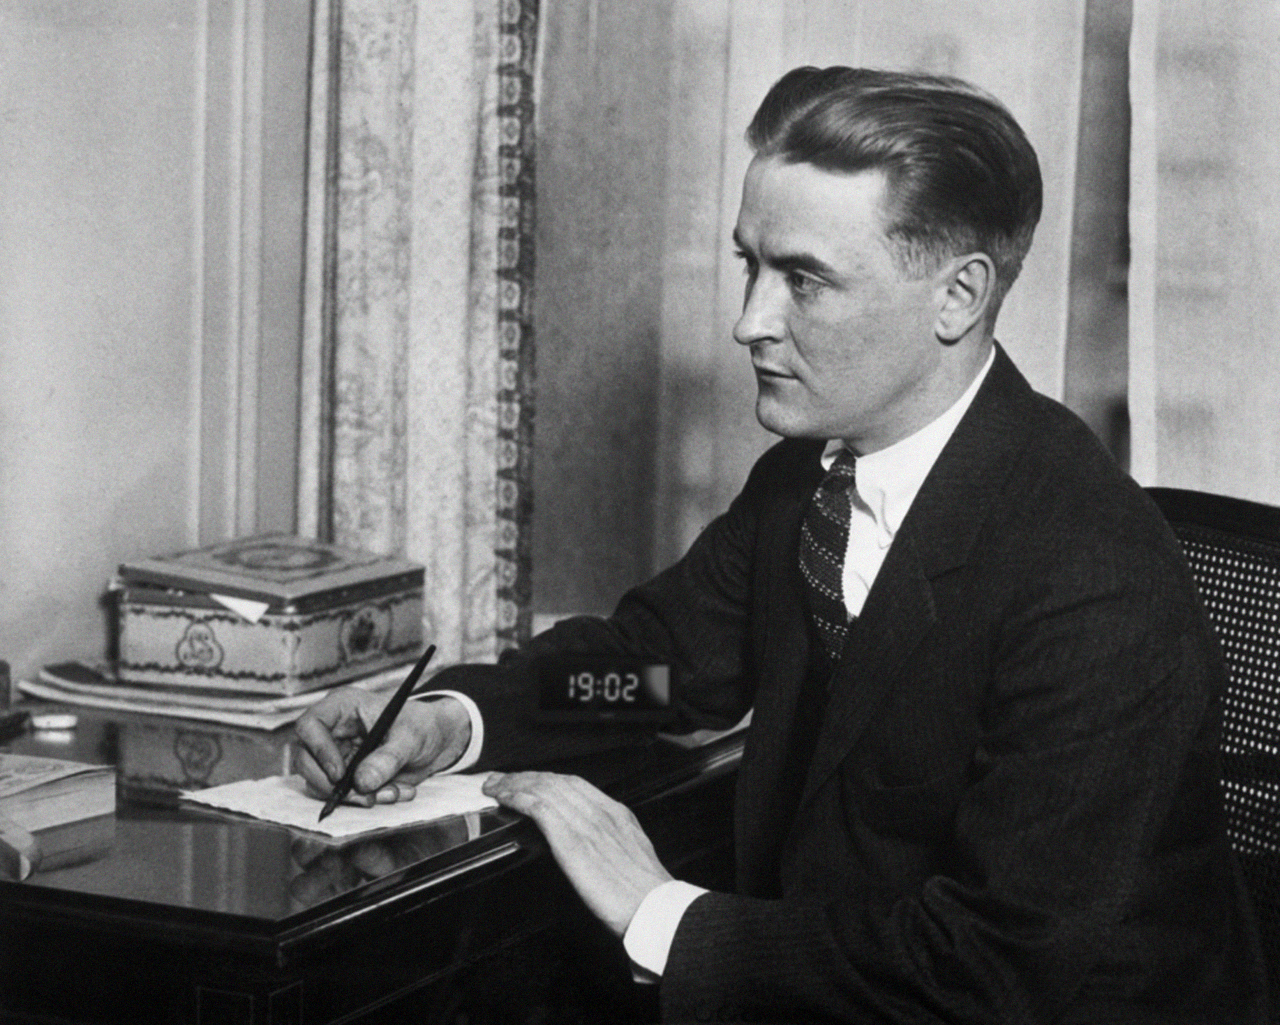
19:02
